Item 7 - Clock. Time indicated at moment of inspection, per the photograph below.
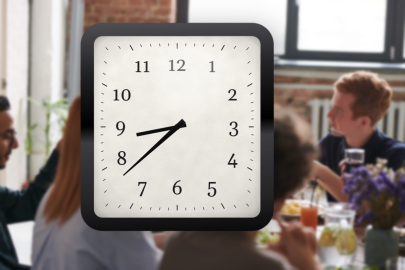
8:38
